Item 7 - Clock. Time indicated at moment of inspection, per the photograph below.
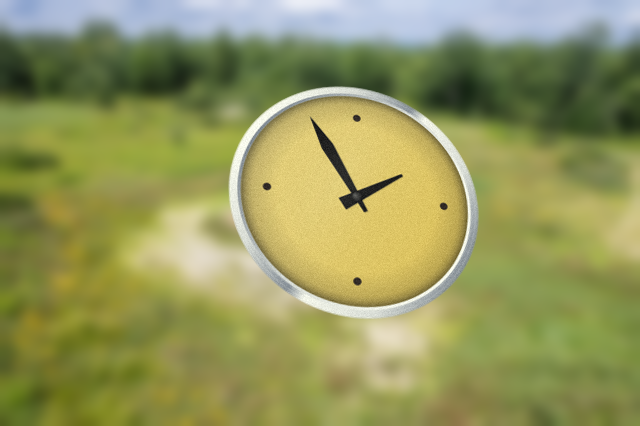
1:55
